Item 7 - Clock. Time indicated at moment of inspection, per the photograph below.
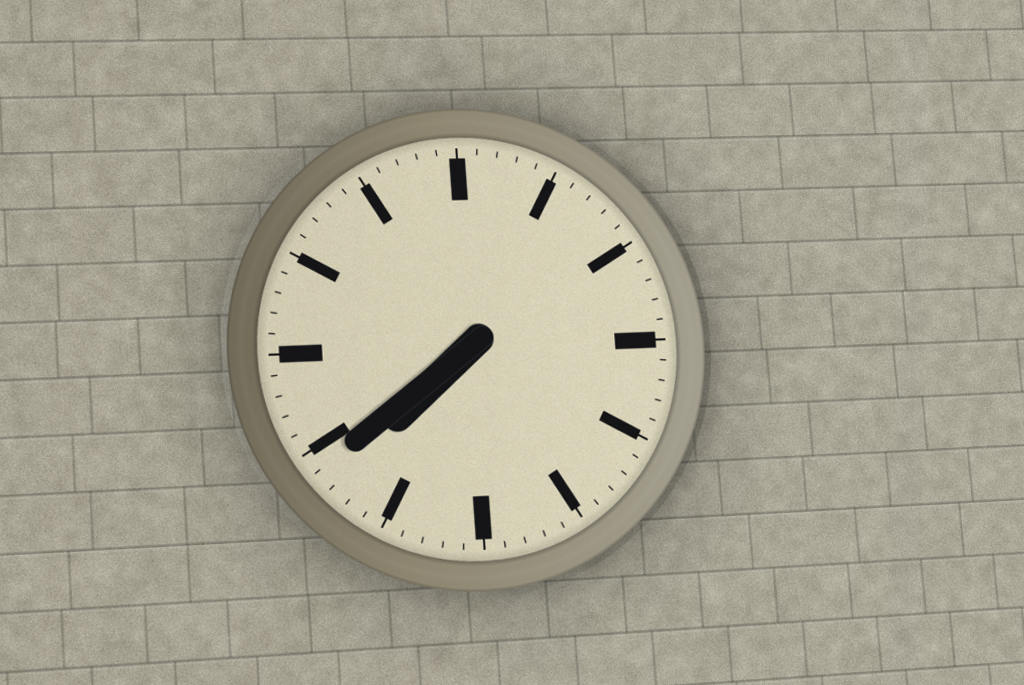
7:39
